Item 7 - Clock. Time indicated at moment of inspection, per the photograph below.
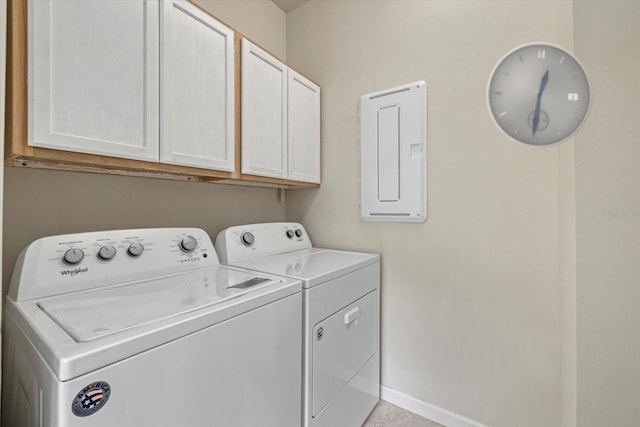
12:31
